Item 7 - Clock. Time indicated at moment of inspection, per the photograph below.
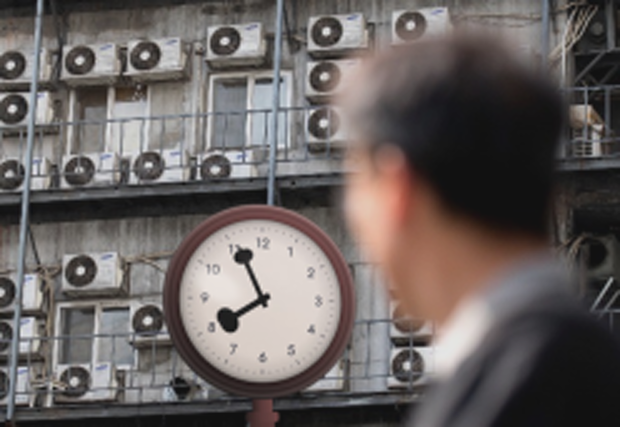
7:56
